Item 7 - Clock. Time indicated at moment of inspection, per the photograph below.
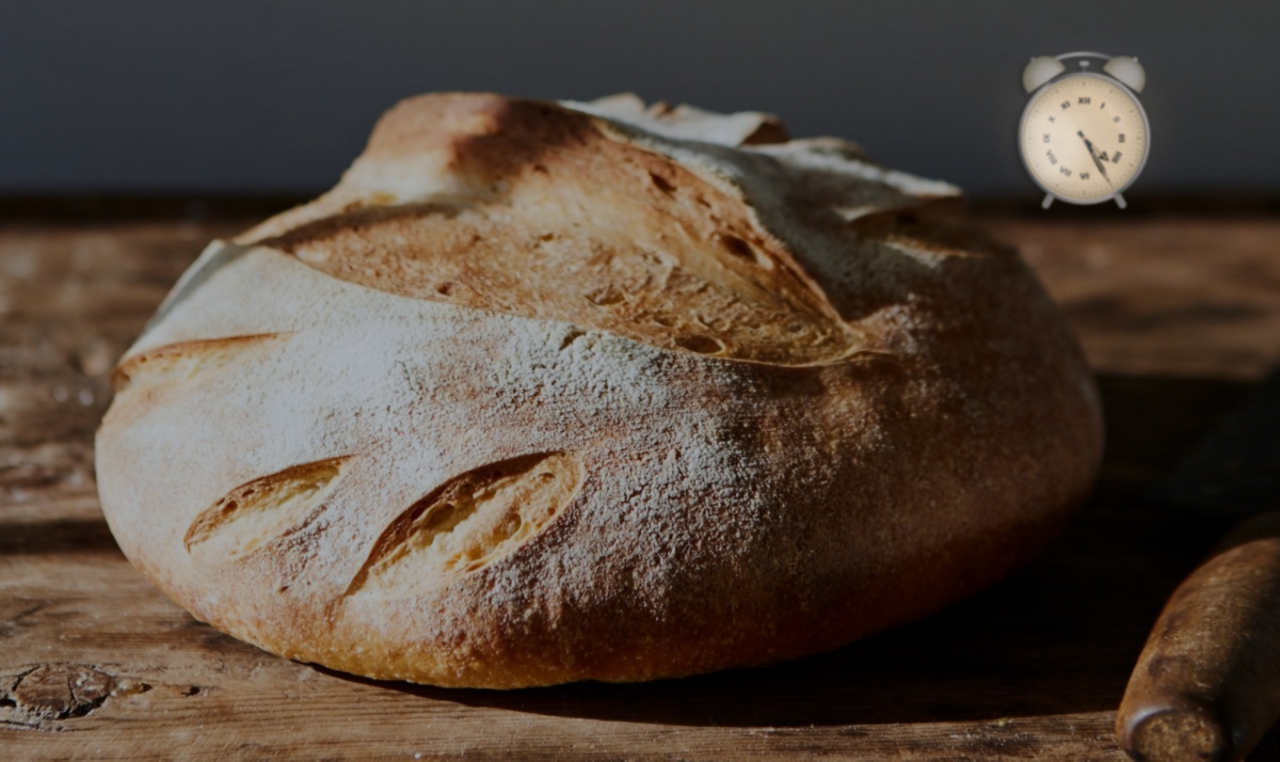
4:25
